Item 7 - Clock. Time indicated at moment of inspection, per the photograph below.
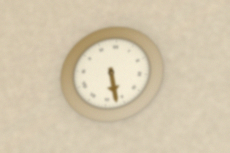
5:27
